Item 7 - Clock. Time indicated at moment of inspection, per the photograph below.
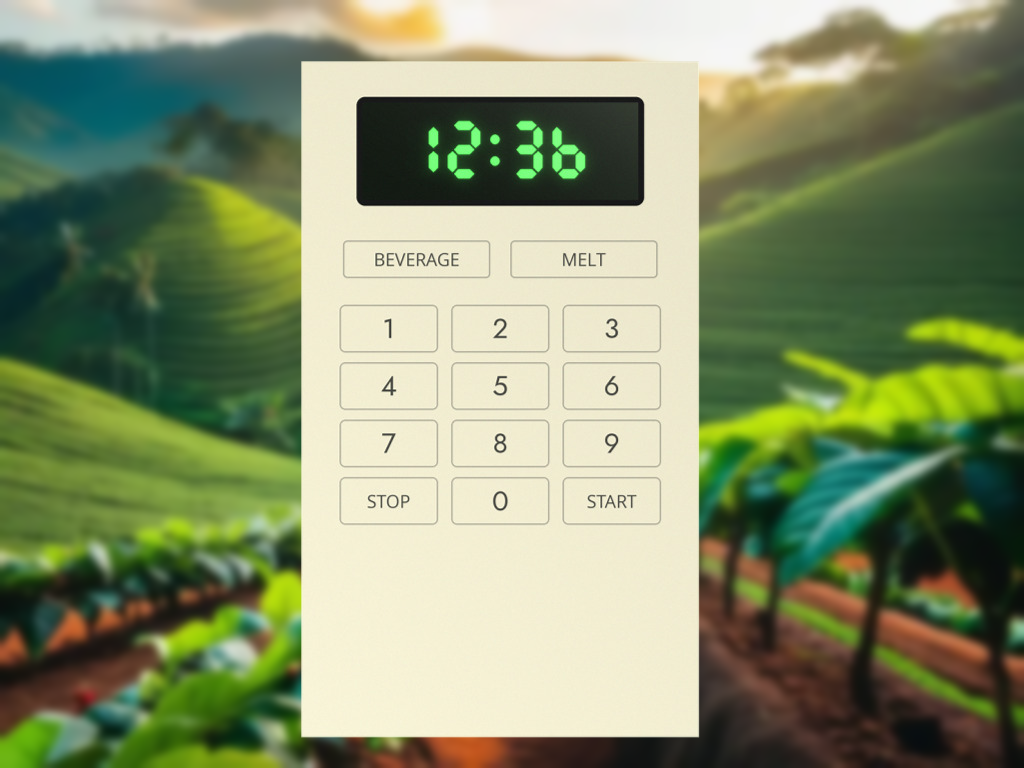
12:36
